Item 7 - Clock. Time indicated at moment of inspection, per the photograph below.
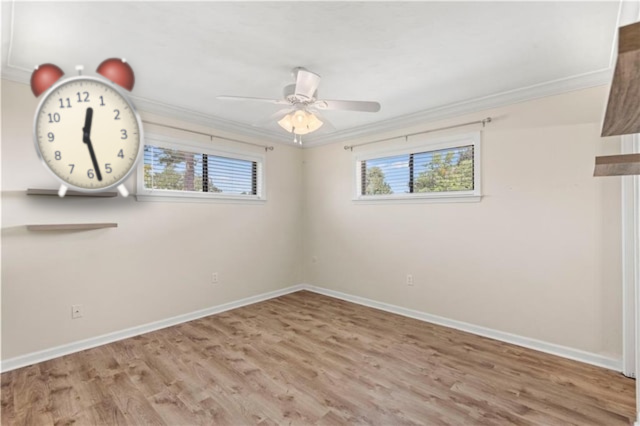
12:28
